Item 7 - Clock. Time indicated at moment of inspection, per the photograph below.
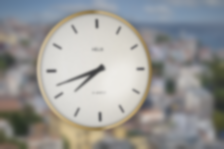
7:42
